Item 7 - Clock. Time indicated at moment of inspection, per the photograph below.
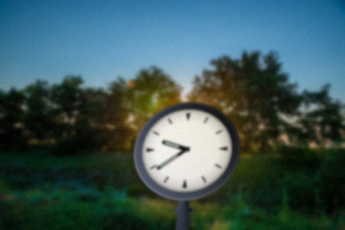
9:39
